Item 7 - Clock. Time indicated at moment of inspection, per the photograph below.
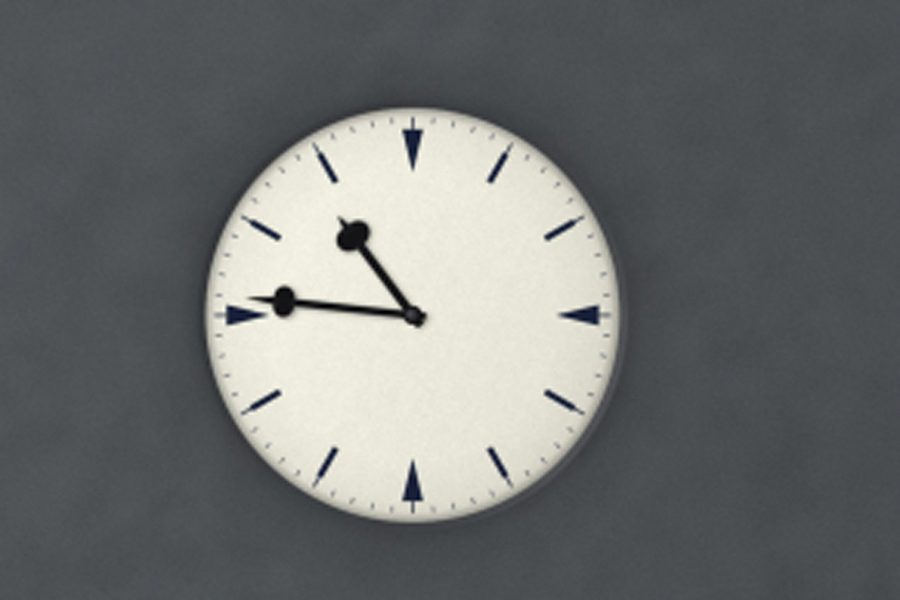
10:46
